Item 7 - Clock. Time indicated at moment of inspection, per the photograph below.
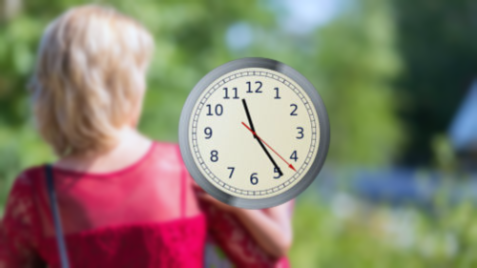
11:24:22
